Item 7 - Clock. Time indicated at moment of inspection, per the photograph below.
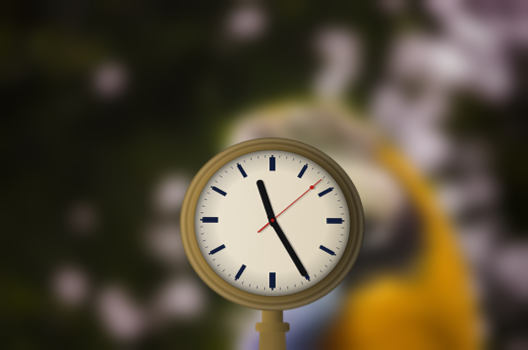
11:25:08
